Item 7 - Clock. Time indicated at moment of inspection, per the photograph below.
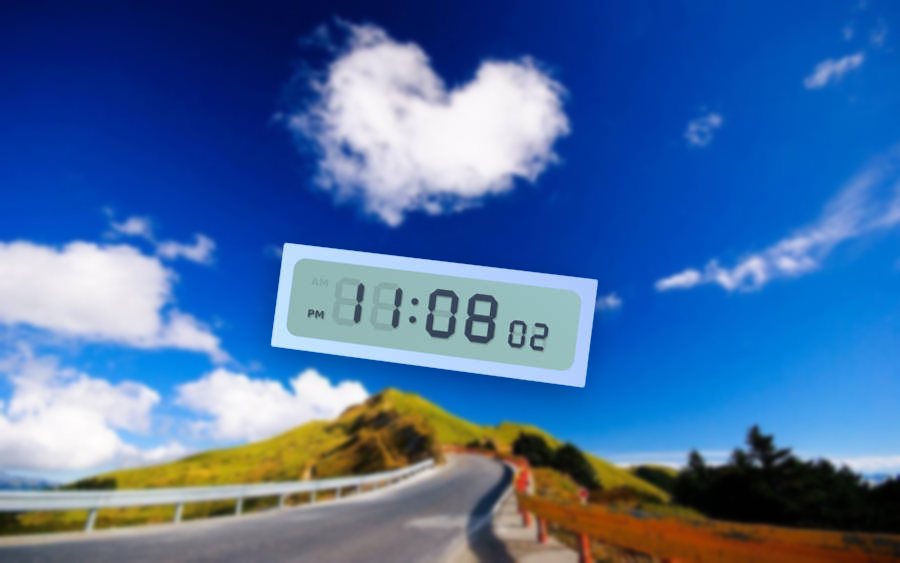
11:08:02
